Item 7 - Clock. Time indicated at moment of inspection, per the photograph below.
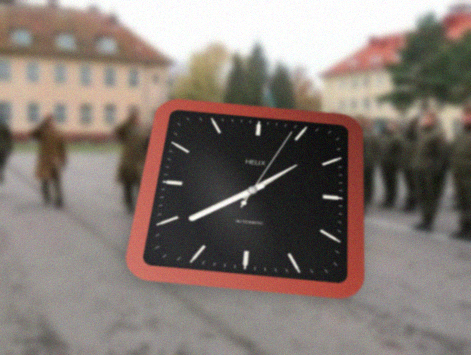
1:39:04
